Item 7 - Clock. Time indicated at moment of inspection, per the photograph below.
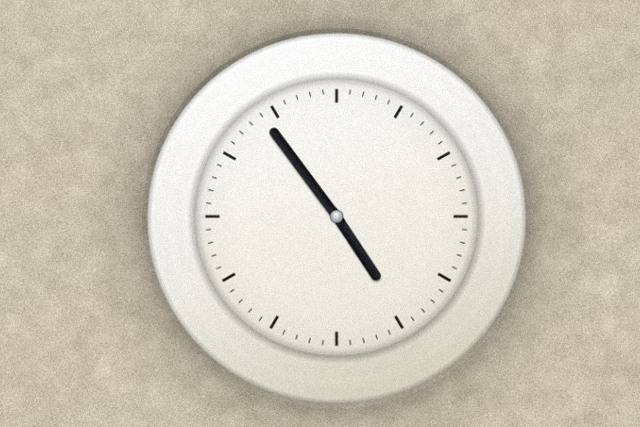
4:54
